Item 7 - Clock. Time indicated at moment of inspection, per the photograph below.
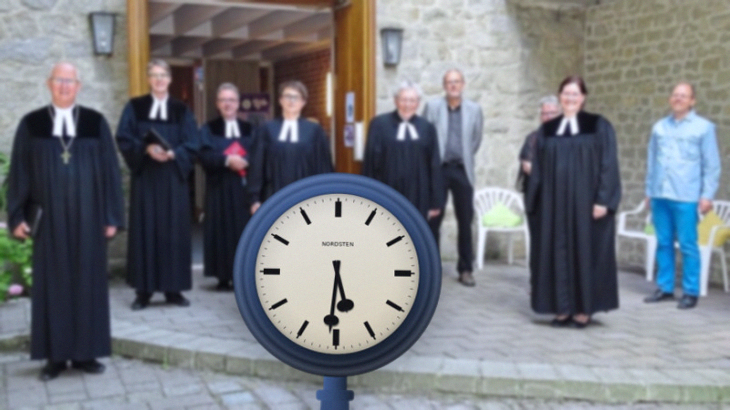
5:31
